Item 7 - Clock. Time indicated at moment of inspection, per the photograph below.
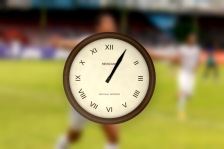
1:05
